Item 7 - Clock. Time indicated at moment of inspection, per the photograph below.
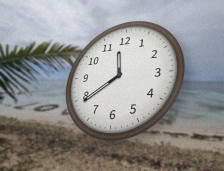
11:39
